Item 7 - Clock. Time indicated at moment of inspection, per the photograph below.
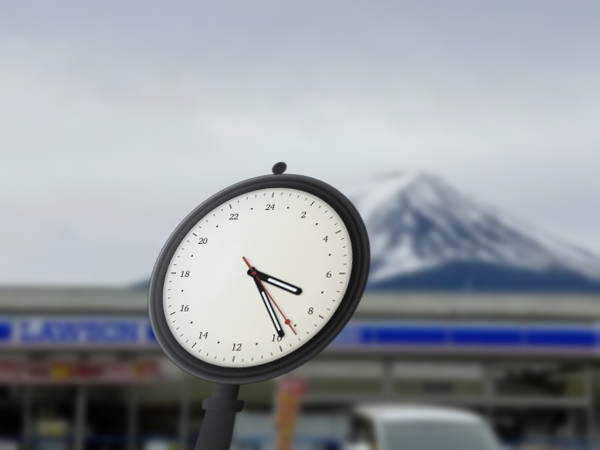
7:24:23
